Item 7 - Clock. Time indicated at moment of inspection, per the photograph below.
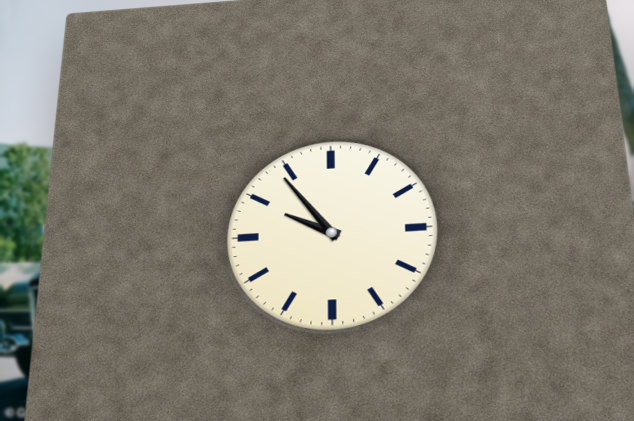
9:54
